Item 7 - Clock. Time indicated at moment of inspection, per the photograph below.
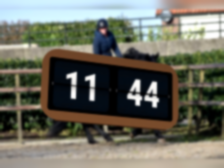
11:44
